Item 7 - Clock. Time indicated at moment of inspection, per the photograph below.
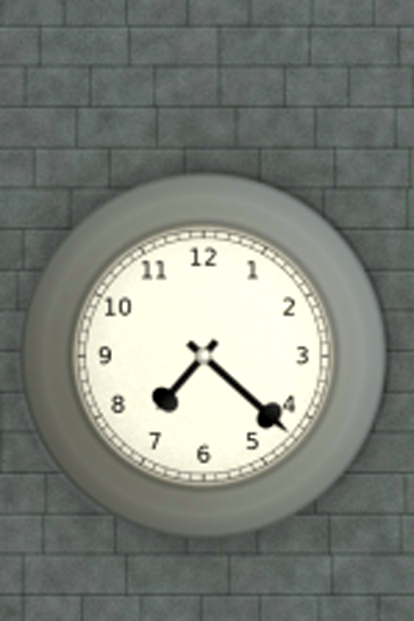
7:22
